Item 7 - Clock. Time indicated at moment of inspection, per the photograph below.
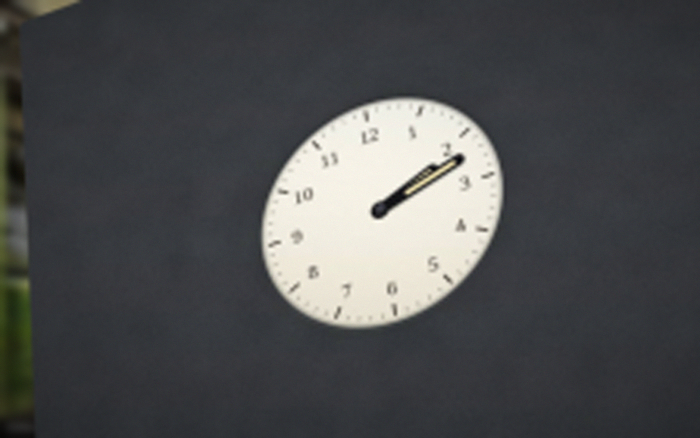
2:12
